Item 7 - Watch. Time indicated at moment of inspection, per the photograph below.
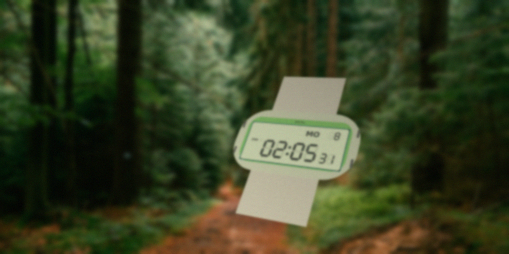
2:05
